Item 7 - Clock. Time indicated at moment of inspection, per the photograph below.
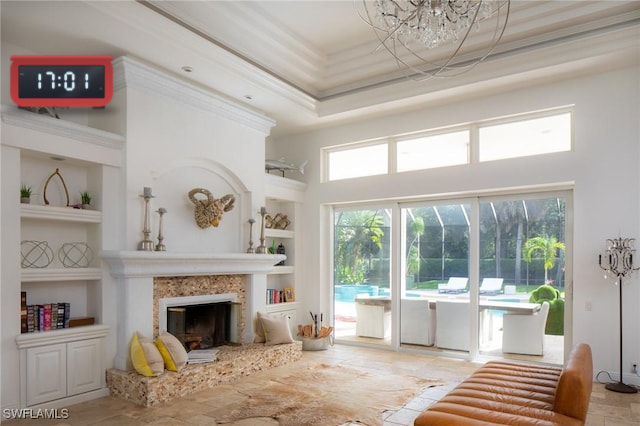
17:01
